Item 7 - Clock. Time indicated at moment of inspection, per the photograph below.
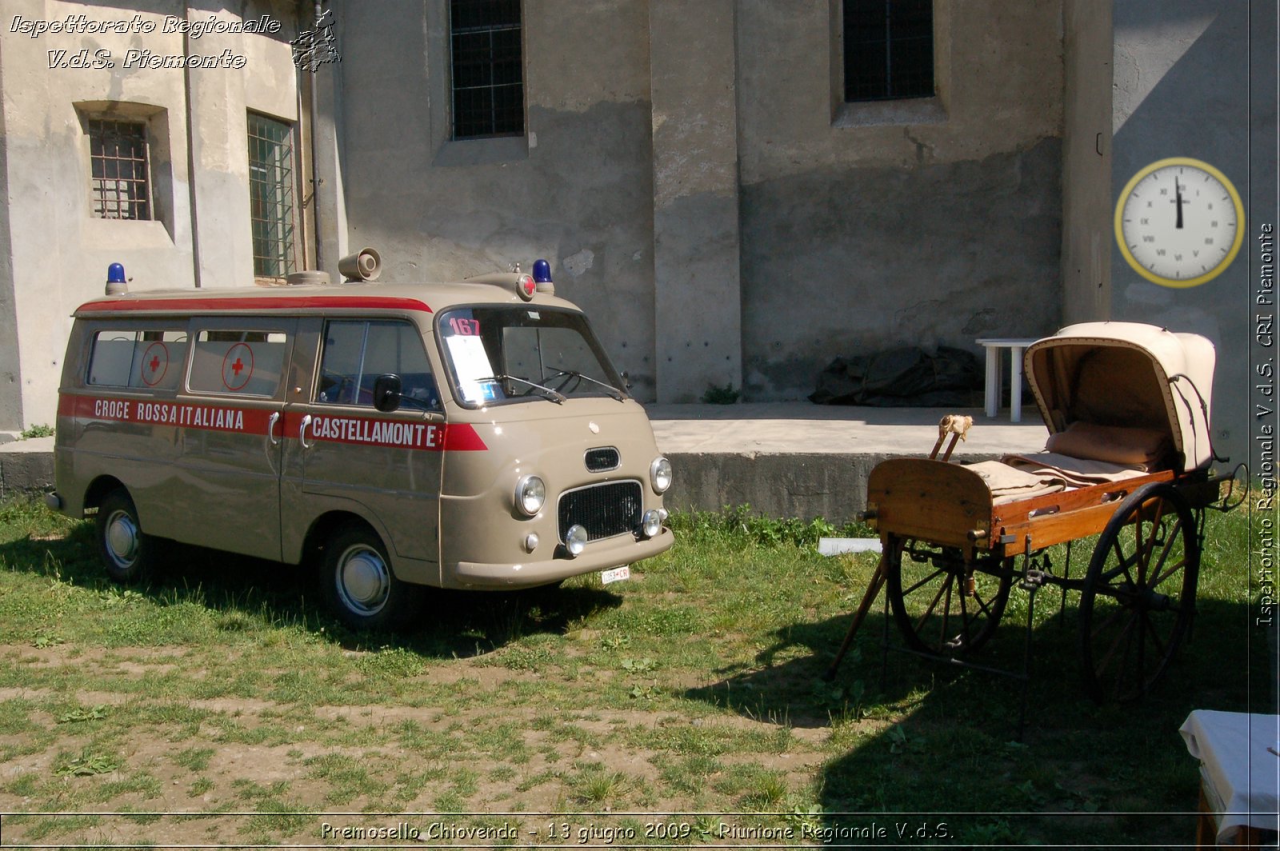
11:59
